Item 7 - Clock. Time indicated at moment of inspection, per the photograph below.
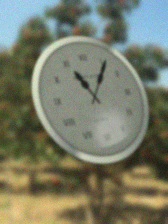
11:06
